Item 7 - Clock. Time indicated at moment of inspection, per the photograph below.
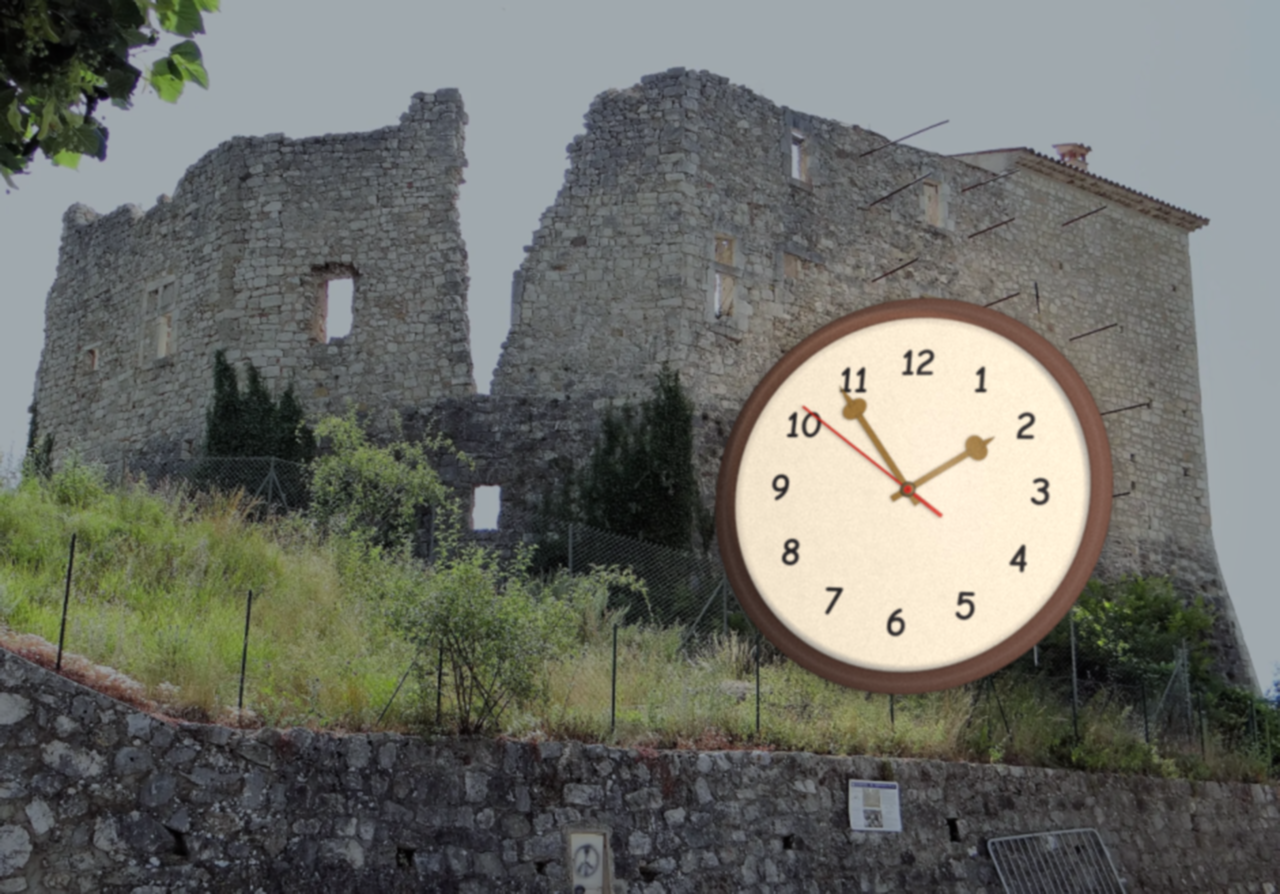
1:53:51
